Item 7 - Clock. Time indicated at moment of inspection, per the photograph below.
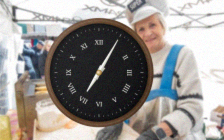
7:05
